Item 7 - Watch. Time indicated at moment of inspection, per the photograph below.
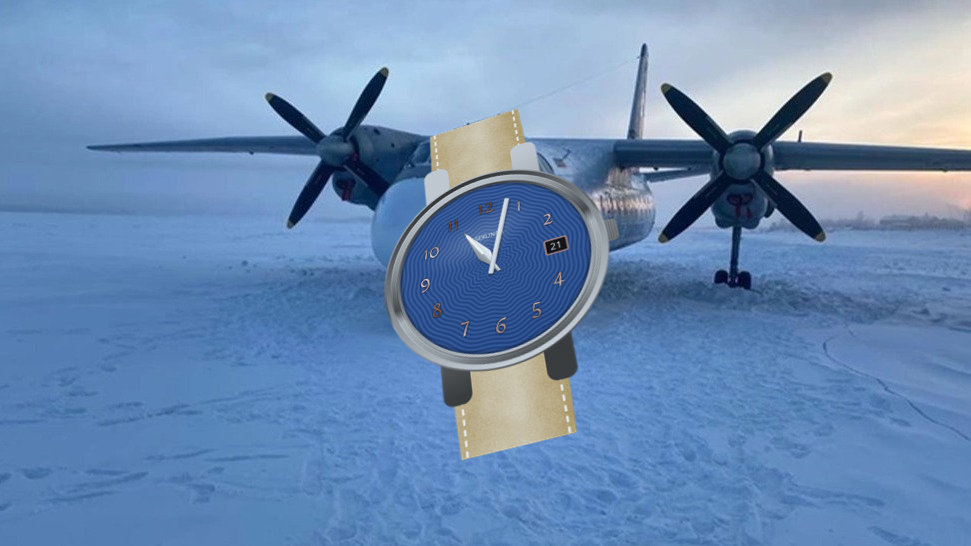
11:03
